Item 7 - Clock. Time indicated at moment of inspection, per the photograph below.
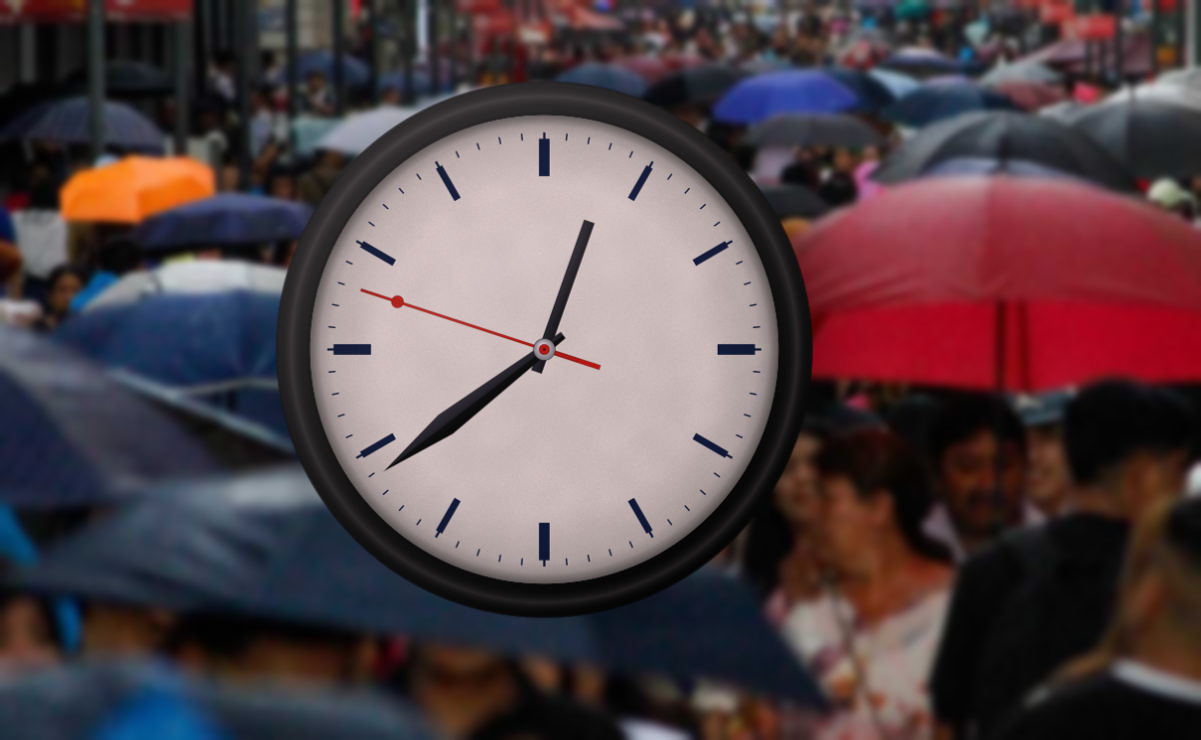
12:38:48
